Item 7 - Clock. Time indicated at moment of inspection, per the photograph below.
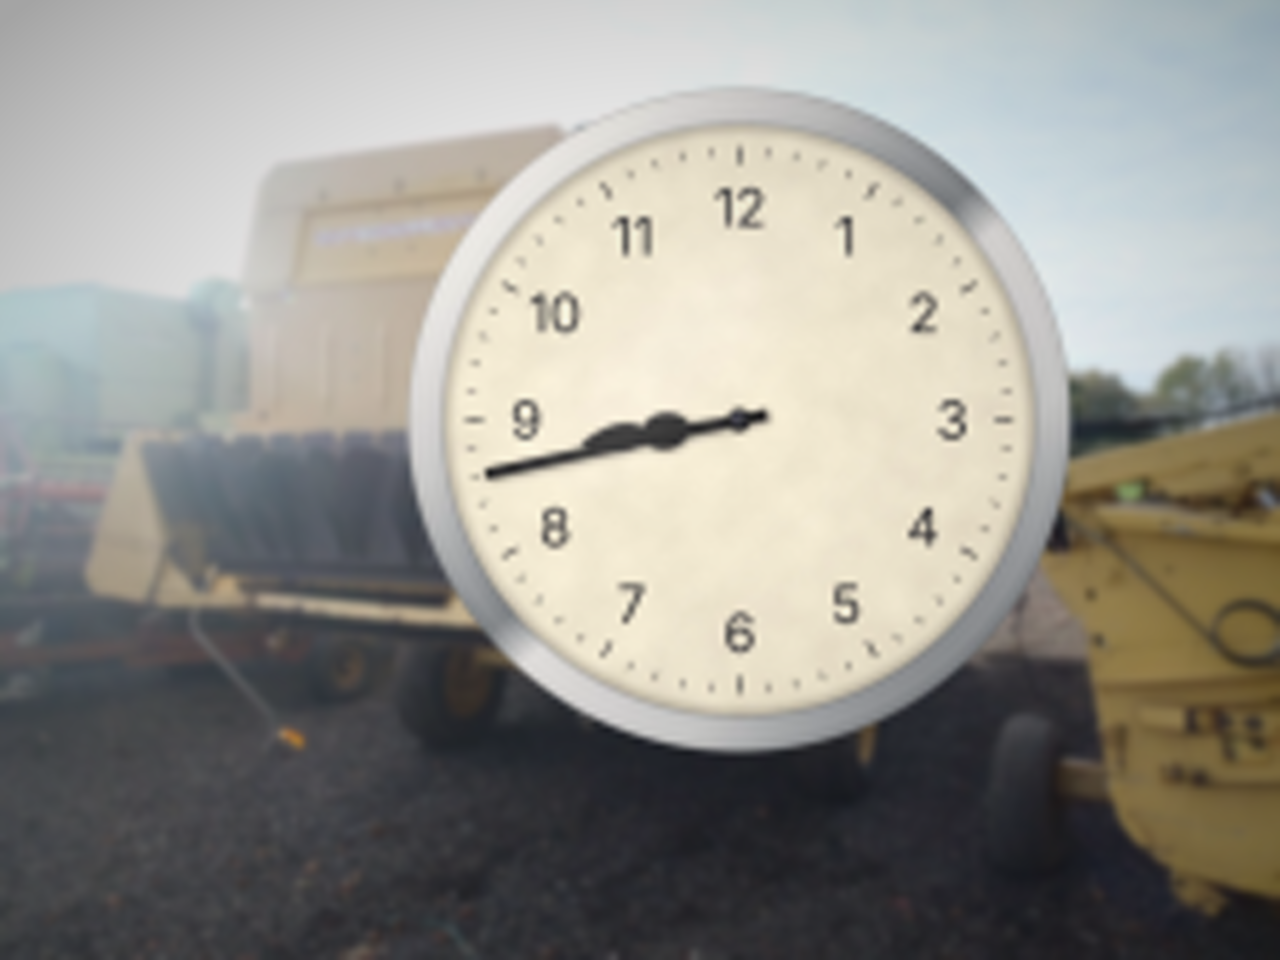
8:43
